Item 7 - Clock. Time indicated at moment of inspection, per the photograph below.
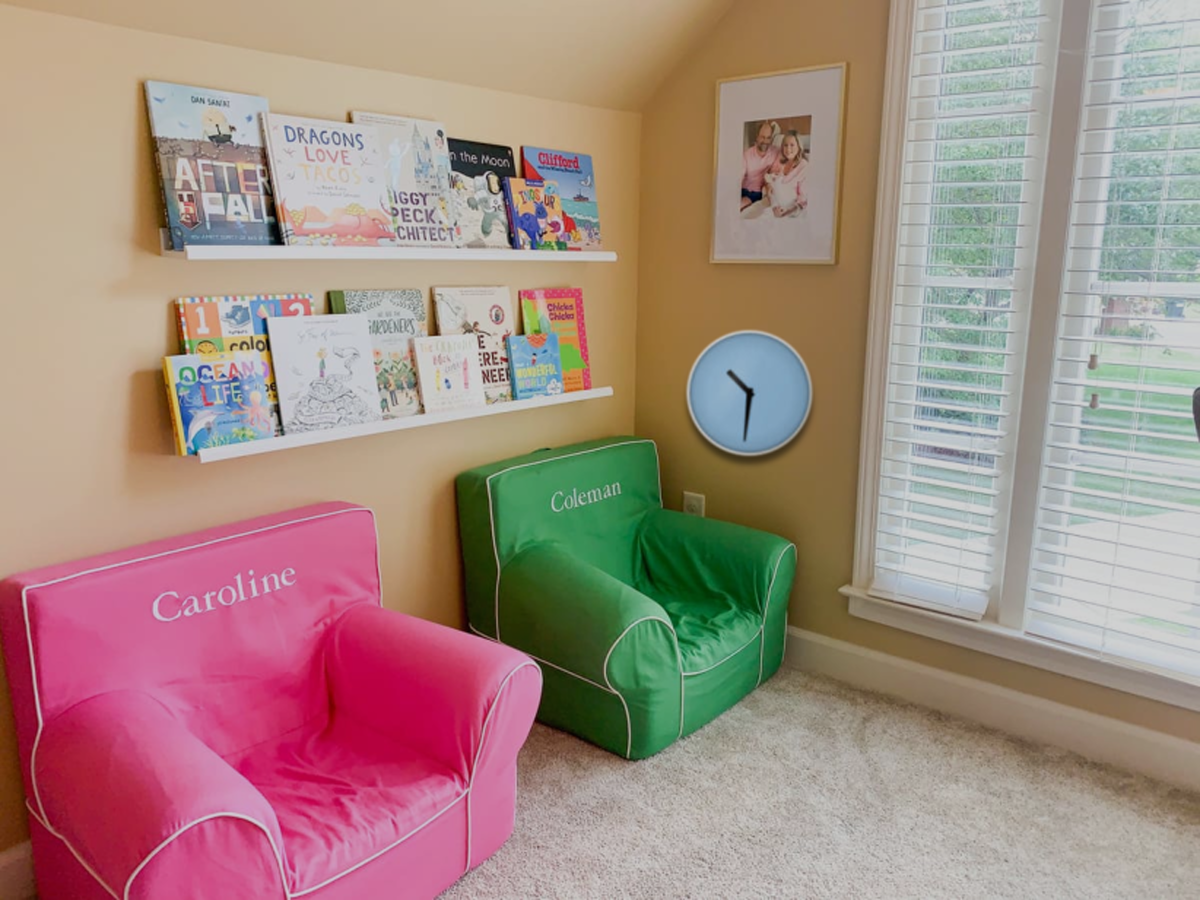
10:31
